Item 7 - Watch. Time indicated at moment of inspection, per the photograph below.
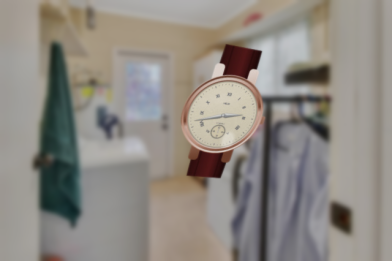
2:42
